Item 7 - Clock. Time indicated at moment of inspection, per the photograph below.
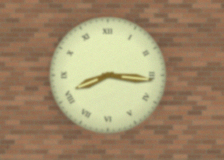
8:16
